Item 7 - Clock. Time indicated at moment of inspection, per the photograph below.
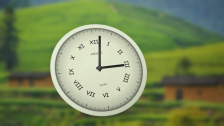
3:02
